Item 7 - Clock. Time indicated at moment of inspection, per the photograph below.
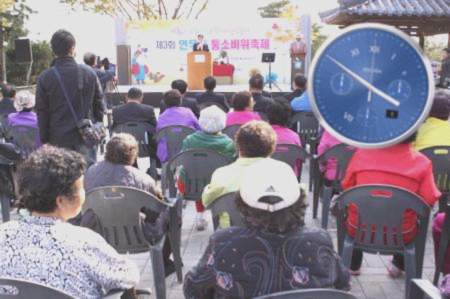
3:50
